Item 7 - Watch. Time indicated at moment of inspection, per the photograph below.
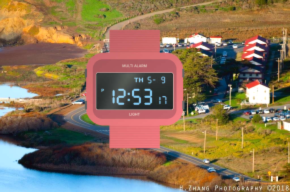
12:53:17
